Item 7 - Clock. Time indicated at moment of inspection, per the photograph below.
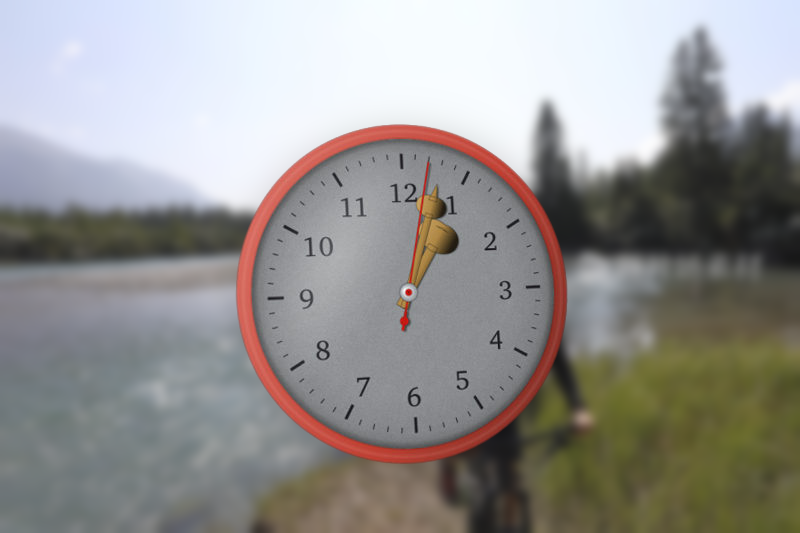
1:03:02
